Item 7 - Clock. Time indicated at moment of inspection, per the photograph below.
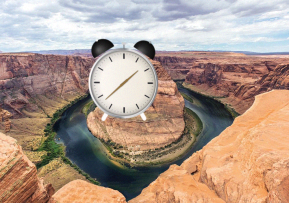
1:38
